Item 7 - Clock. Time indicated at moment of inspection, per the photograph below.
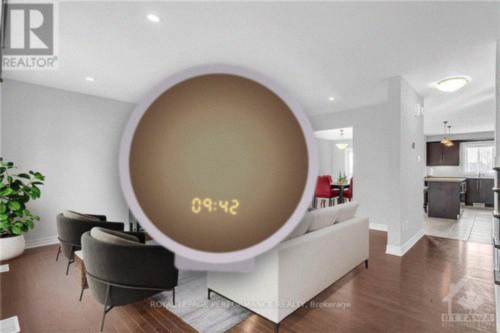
9:42
